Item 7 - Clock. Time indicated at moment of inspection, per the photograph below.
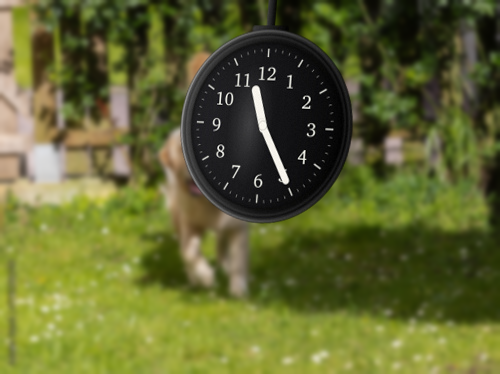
11:25
